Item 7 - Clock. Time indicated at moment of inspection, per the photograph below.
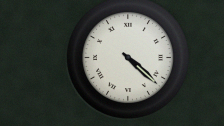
4:22
